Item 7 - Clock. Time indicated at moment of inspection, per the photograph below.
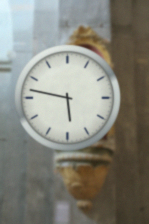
5:47
